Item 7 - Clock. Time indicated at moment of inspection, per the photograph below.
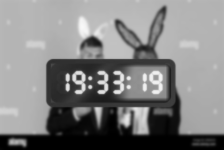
19:33:19
